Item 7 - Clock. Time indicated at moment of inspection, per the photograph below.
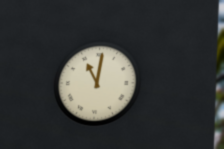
11:01
